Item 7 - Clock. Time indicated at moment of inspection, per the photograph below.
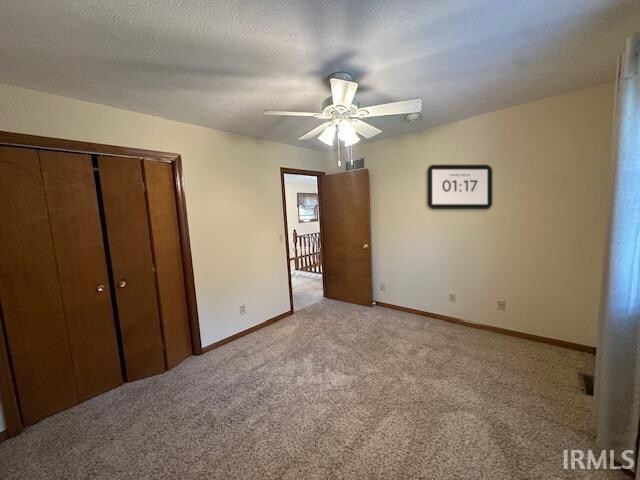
1:17
